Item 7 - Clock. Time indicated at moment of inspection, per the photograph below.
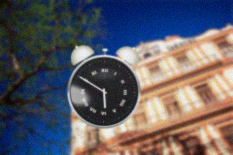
5:50
